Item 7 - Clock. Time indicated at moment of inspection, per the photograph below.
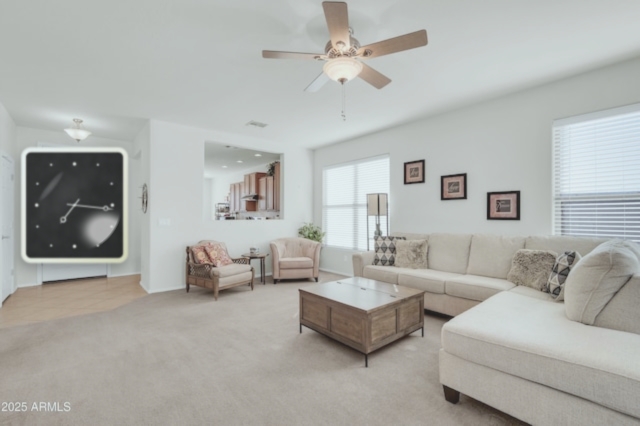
7:16
